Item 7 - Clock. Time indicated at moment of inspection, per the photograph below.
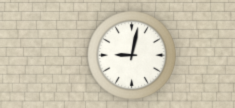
9:02
